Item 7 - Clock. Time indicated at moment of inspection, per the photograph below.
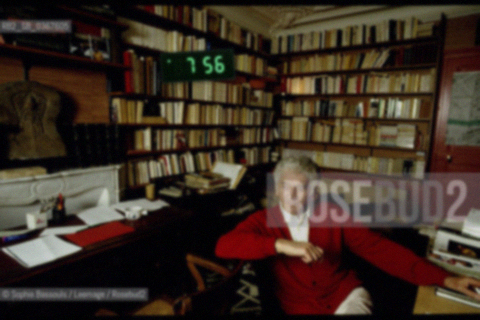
7:56
